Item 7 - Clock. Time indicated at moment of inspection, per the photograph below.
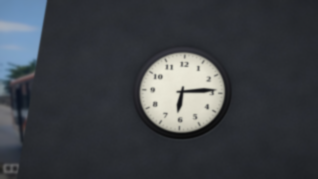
6:14
